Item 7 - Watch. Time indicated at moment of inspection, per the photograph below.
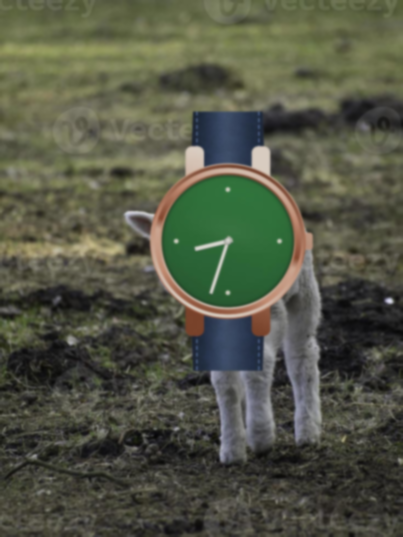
8:33
